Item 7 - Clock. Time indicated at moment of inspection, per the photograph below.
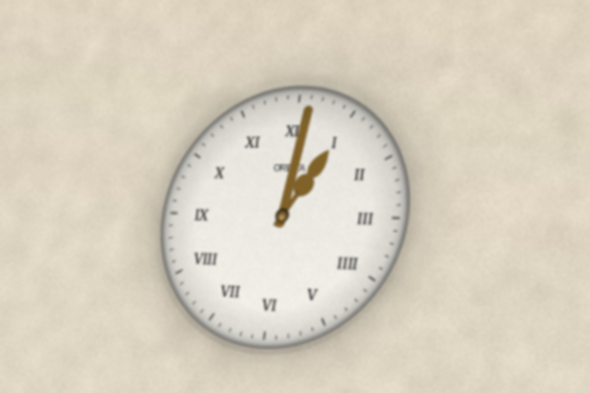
1:01
